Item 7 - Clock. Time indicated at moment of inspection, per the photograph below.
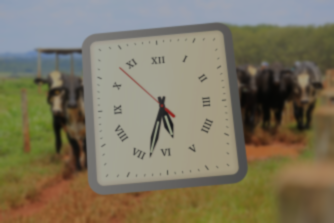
5:32:53
